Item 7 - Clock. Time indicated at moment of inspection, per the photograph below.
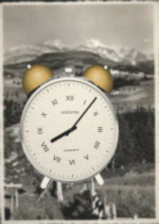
8:07
